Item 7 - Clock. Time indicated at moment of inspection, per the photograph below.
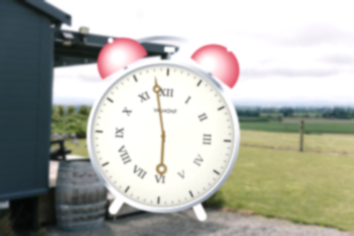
5:58
